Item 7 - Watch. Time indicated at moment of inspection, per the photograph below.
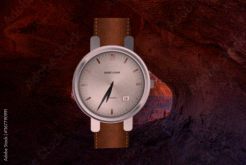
6:35
